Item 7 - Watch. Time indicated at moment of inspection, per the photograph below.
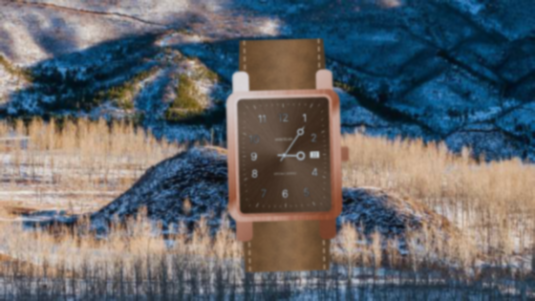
3:06
